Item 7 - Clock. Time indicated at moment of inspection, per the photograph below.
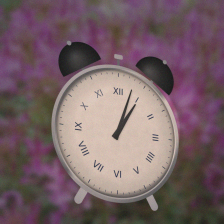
1:03
